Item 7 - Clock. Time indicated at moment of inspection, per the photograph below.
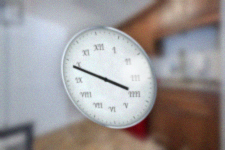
3:49
